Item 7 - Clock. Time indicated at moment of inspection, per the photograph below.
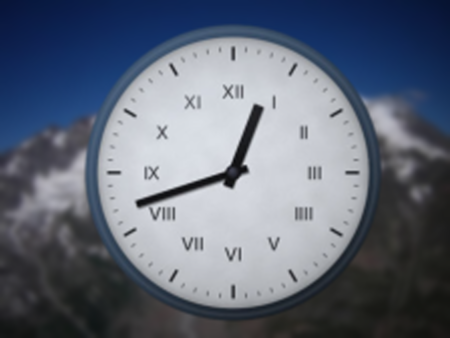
12:42
